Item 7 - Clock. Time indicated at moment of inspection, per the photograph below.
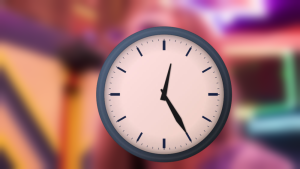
12:25
